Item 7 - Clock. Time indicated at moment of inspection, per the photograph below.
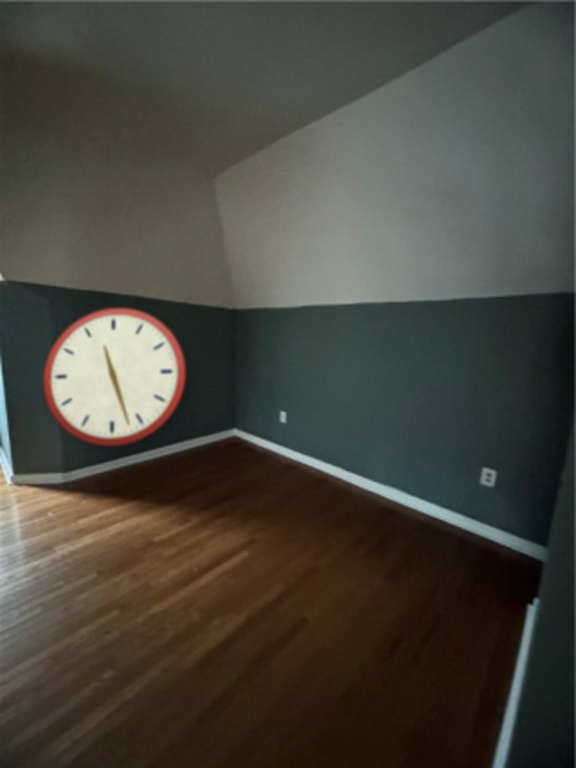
11:27
